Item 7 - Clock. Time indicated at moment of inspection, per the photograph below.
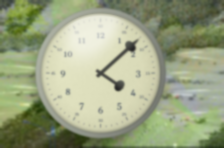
4:08
